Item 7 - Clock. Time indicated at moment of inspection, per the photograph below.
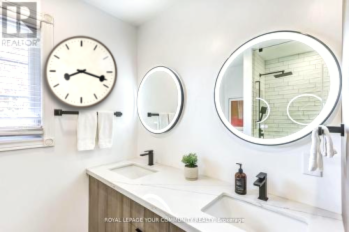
8:18
